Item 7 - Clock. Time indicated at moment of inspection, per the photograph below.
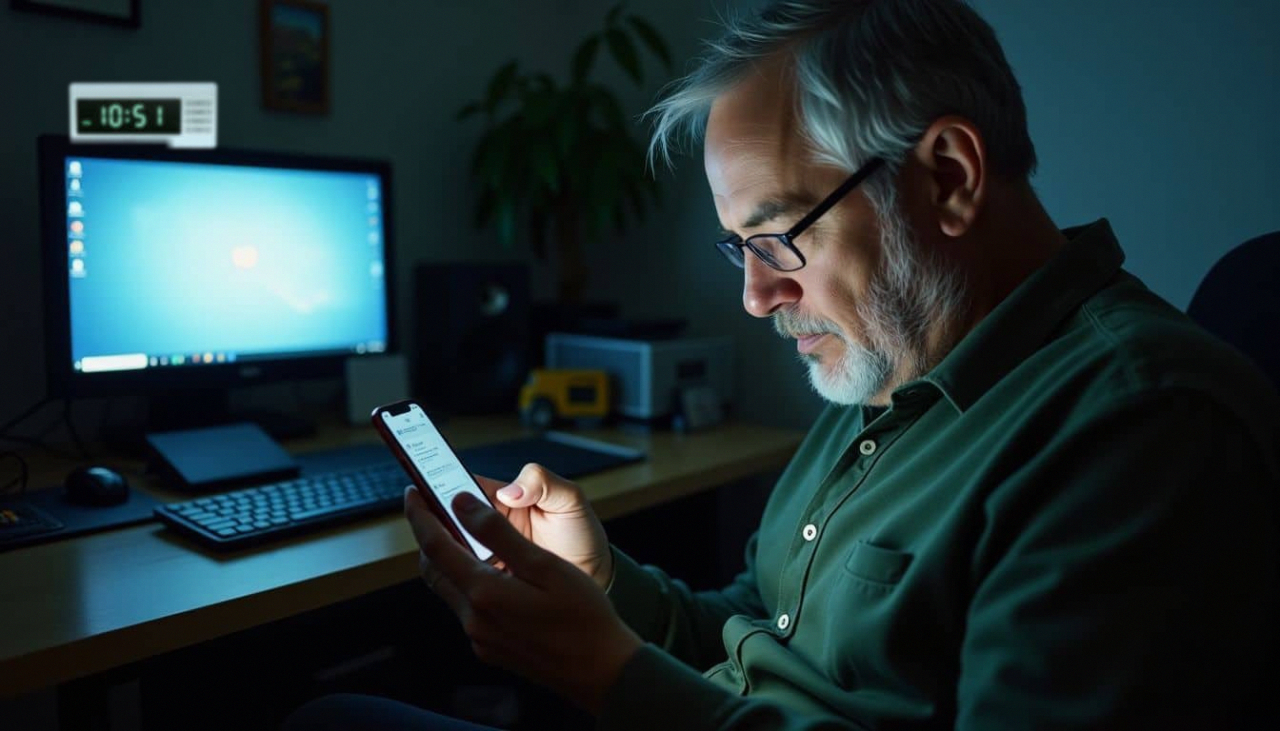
10:51
